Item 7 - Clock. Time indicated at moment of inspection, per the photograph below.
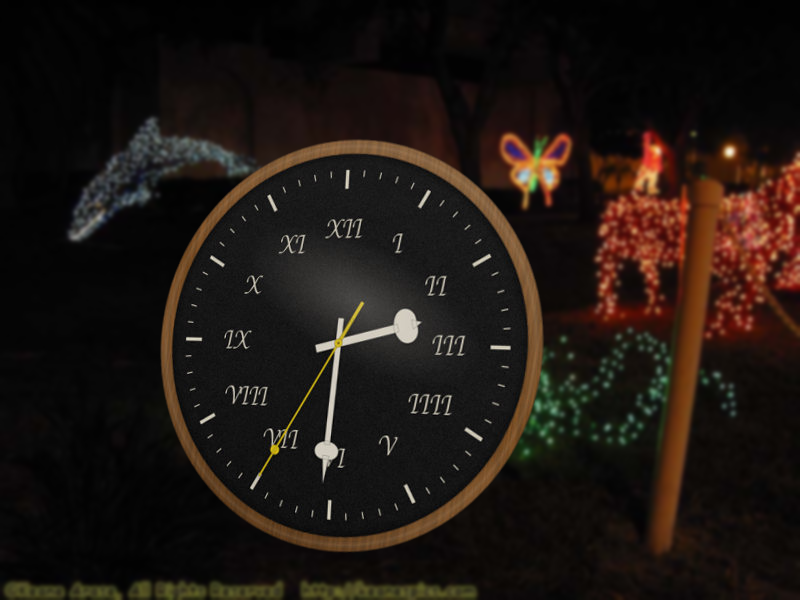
2:30:35
